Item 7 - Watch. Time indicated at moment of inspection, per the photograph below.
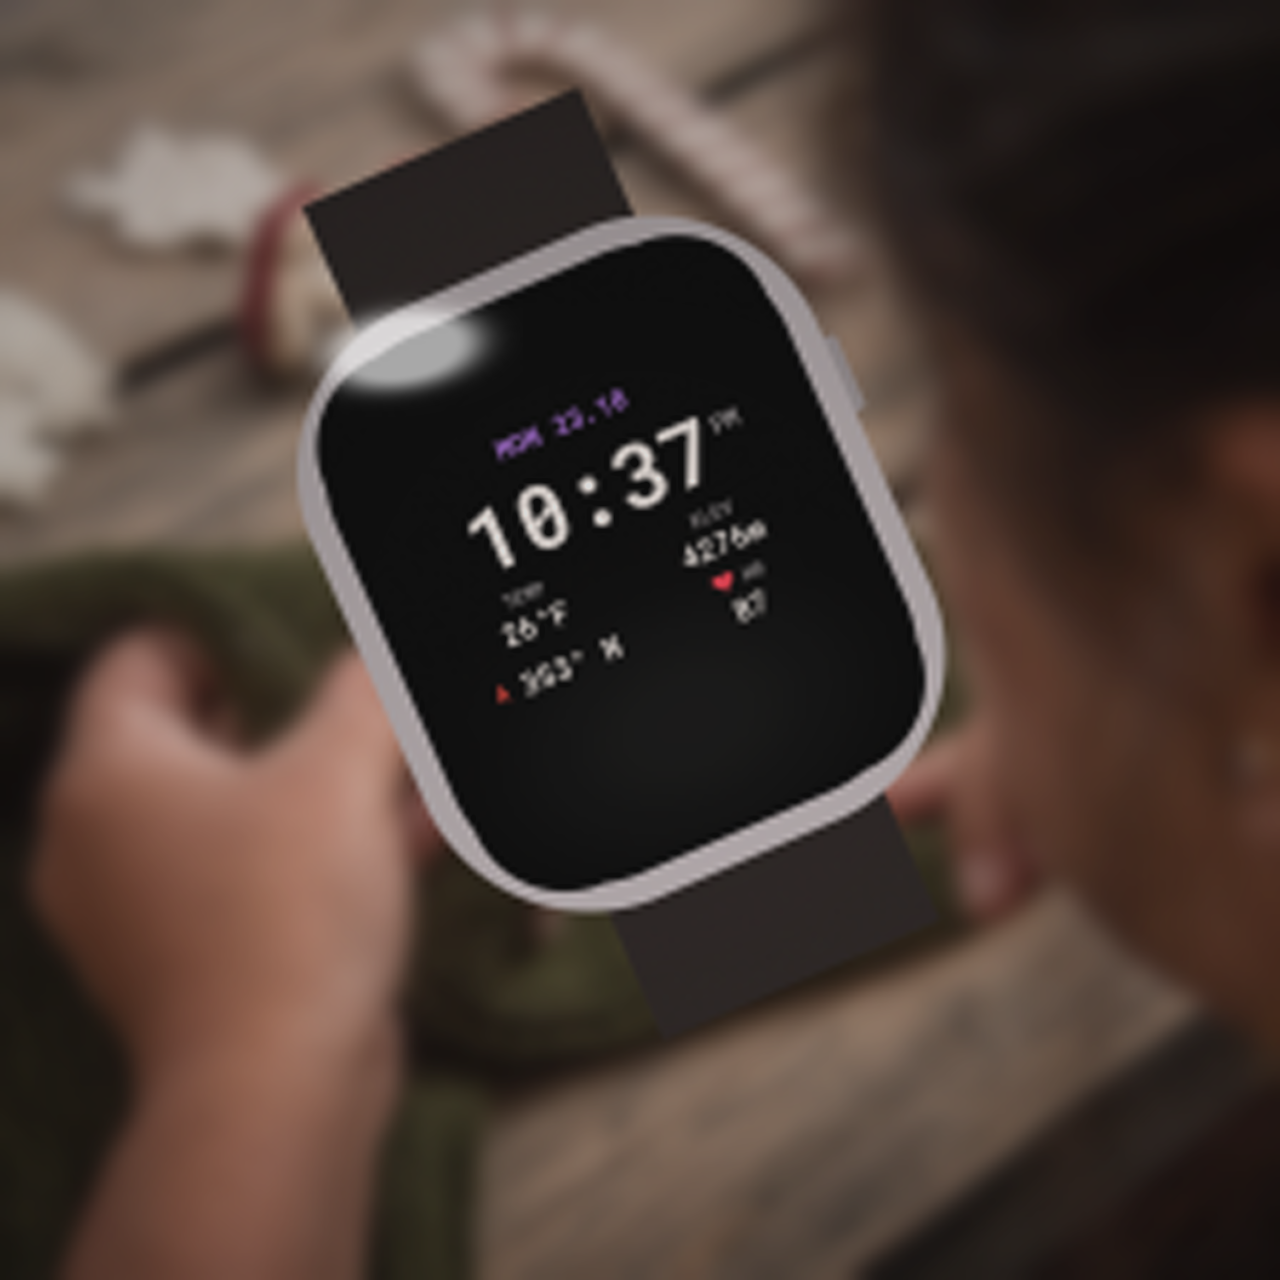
10:37
